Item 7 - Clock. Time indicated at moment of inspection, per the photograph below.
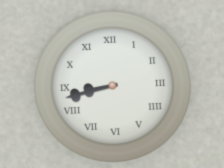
8:43
